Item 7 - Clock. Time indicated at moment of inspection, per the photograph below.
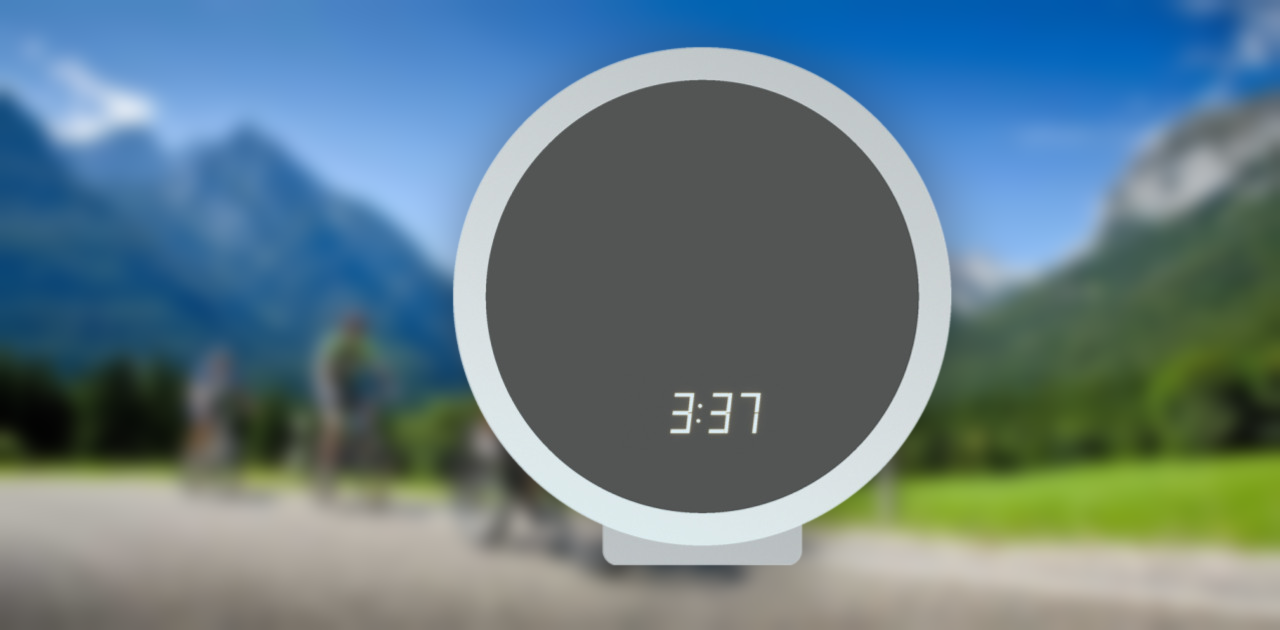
3:37
